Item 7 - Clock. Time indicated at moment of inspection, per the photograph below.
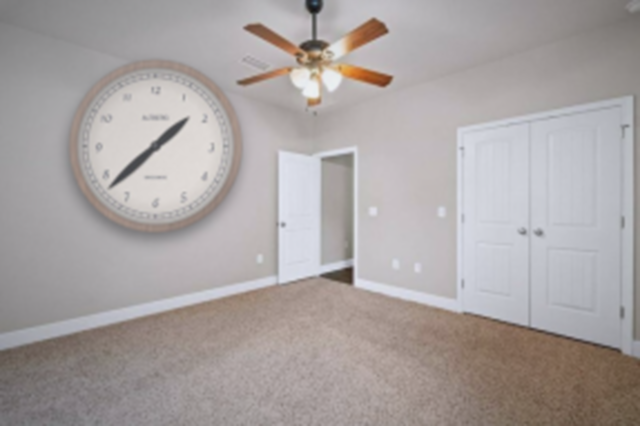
1:38
